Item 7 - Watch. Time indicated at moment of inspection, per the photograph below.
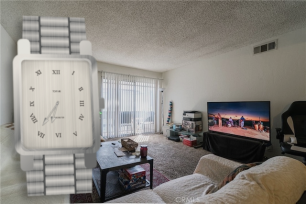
6:36
